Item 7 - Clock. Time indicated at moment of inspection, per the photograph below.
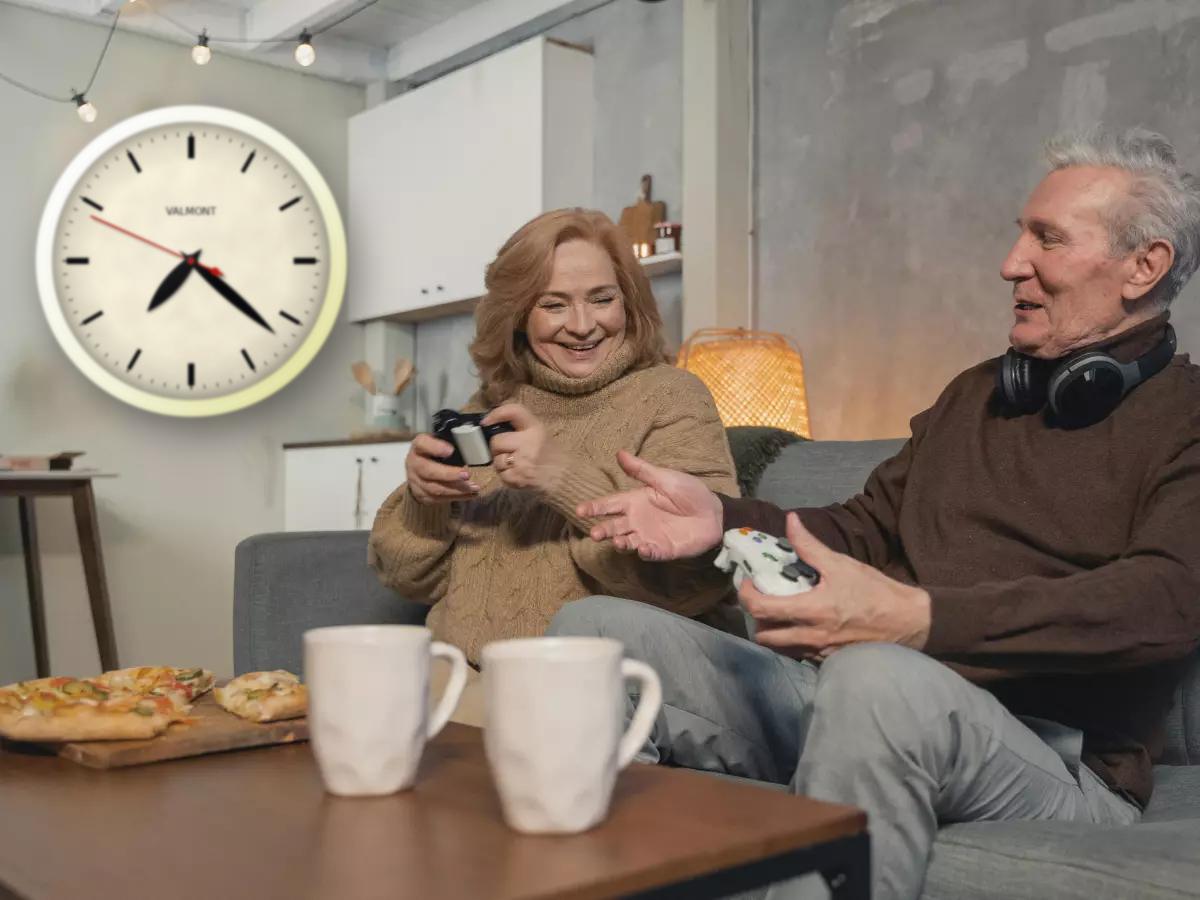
7:21:49
